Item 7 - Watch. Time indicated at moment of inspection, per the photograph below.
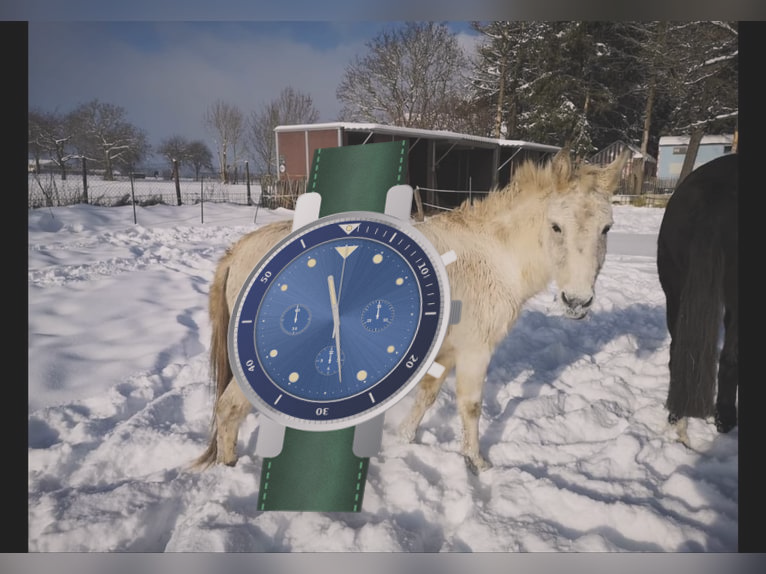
11:28
